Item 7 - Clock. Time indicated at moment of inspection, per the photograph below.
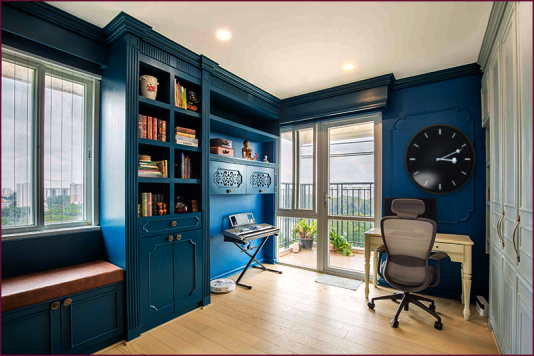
3:11
